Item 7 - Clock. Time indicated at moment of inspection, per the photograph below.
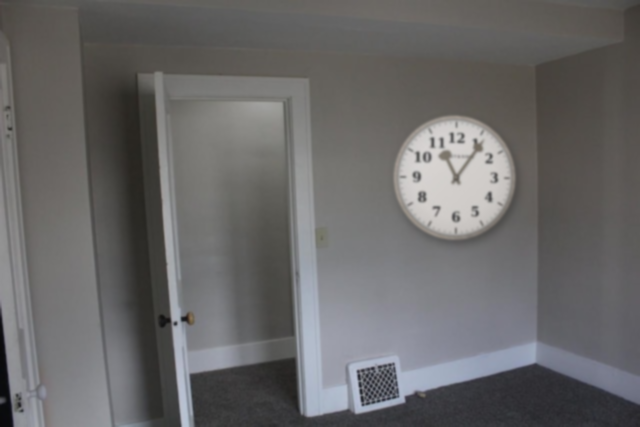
11:06
